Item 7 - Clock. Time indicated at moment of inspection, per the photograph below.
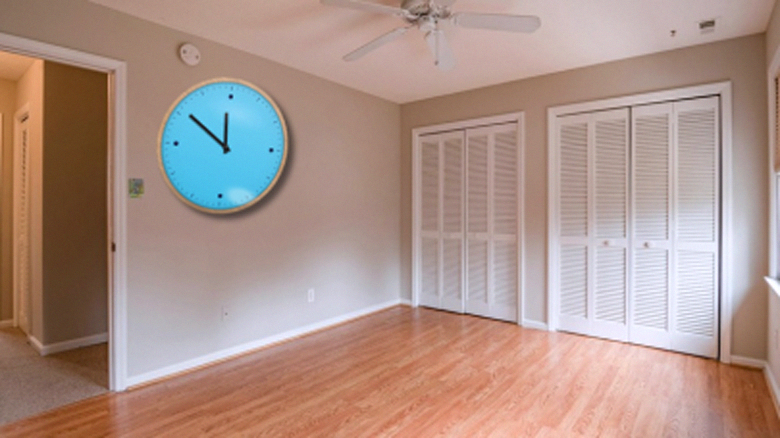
11:51
